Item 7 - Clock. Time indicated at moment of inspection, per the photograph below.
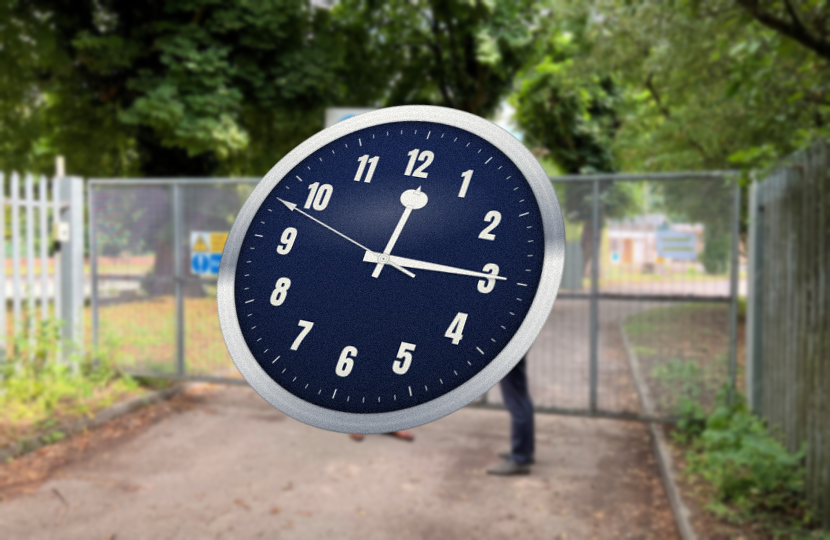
12:14:48
